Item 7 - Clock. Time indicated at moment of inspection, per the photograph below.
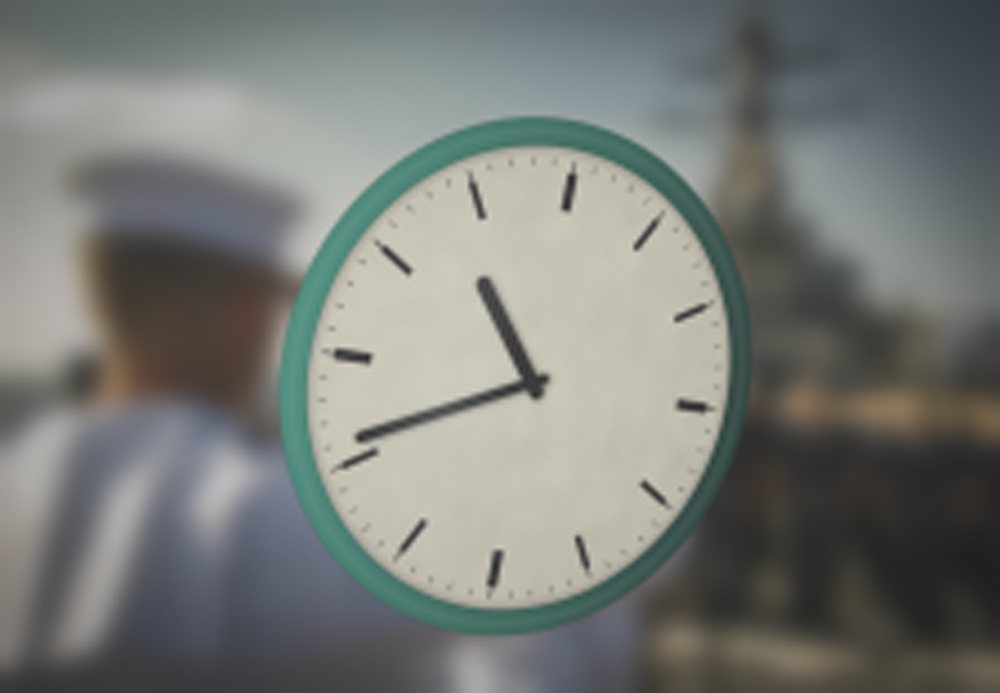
10:41
